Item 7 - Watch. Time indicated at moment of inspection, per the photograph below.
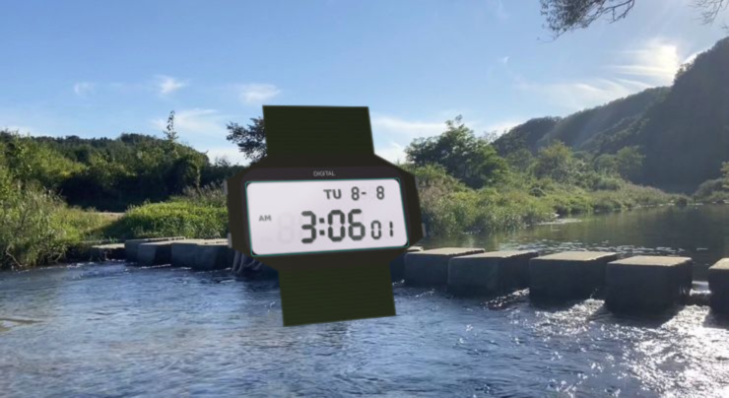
3:06:01
